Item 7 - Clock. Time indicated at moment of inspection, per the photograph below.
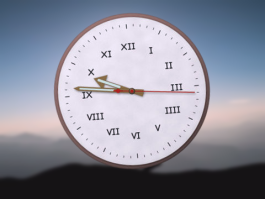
9:46:16
